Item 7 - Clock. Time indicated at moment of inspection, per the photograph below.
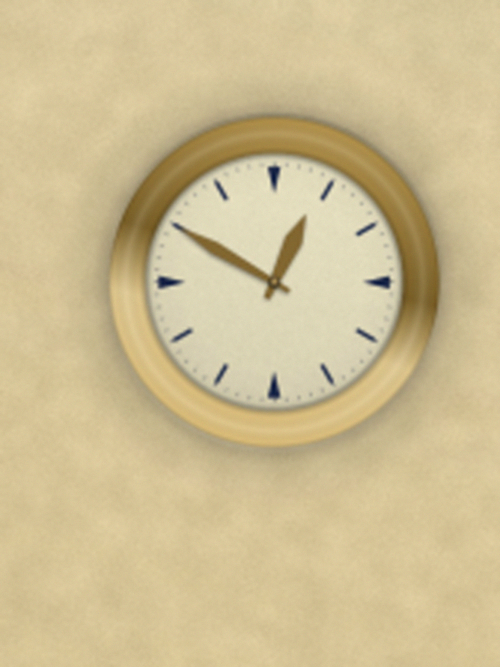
12:50
